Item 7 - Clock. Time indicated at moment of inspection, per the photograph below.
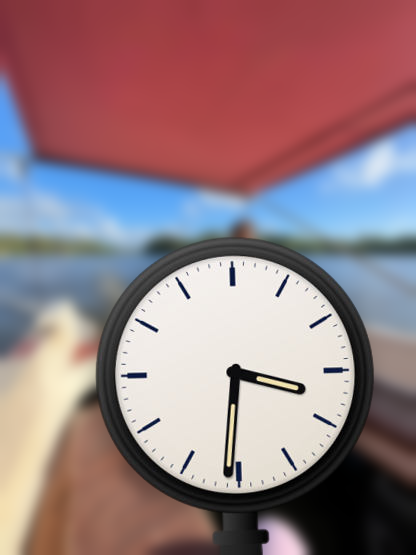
3:31
